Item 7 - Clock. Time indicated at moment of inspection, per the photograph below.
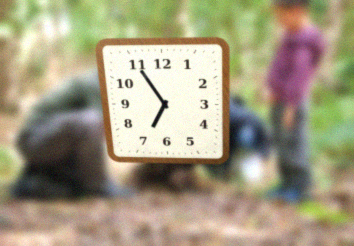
6:55
